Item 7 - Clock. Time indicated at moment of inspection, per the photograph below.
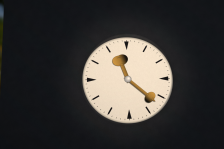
11:22
